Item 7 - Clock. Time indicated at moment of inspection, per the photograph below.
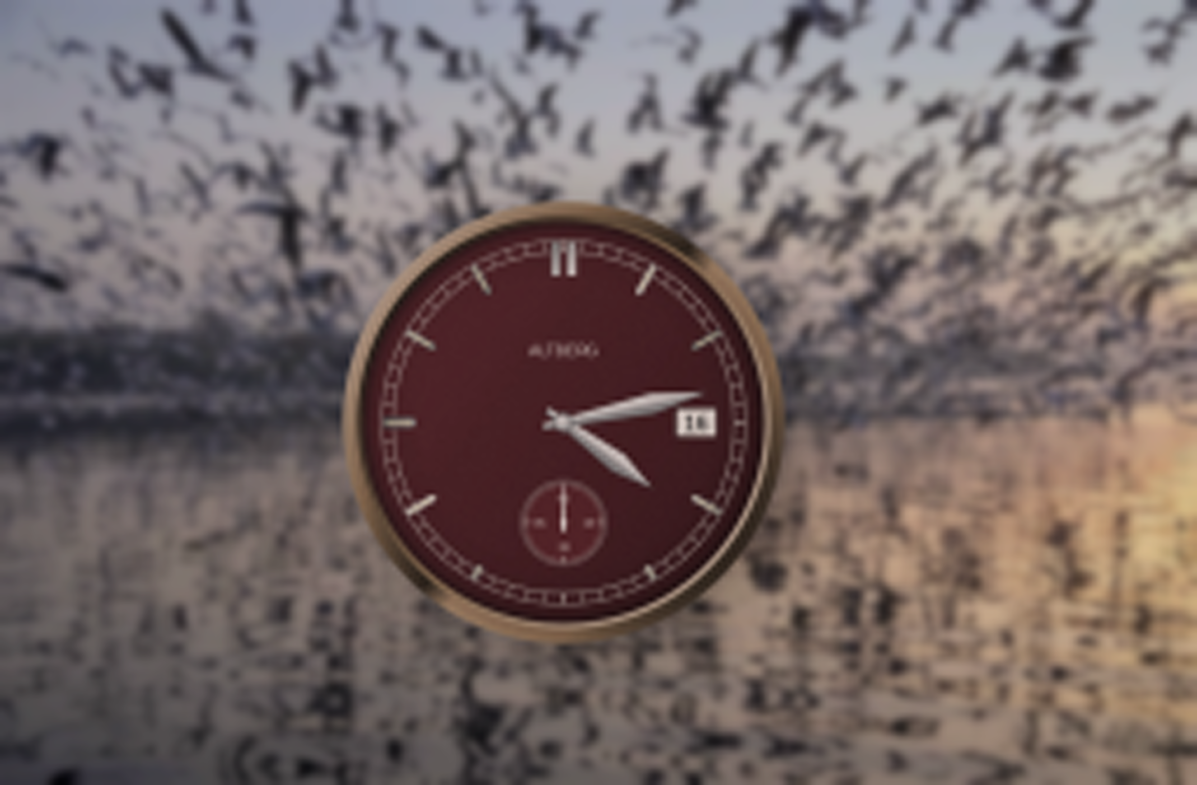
4:13
